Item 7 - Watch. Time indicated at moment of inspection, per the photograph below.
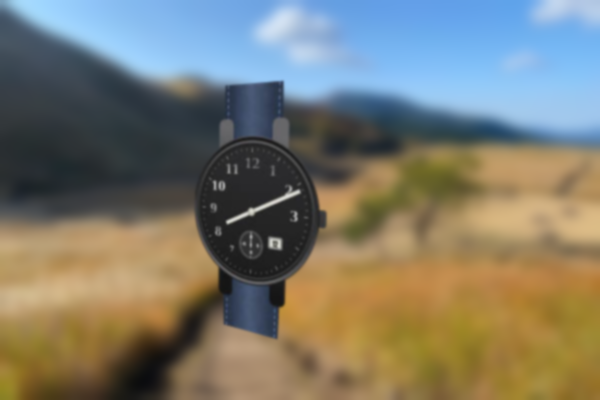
8:11
